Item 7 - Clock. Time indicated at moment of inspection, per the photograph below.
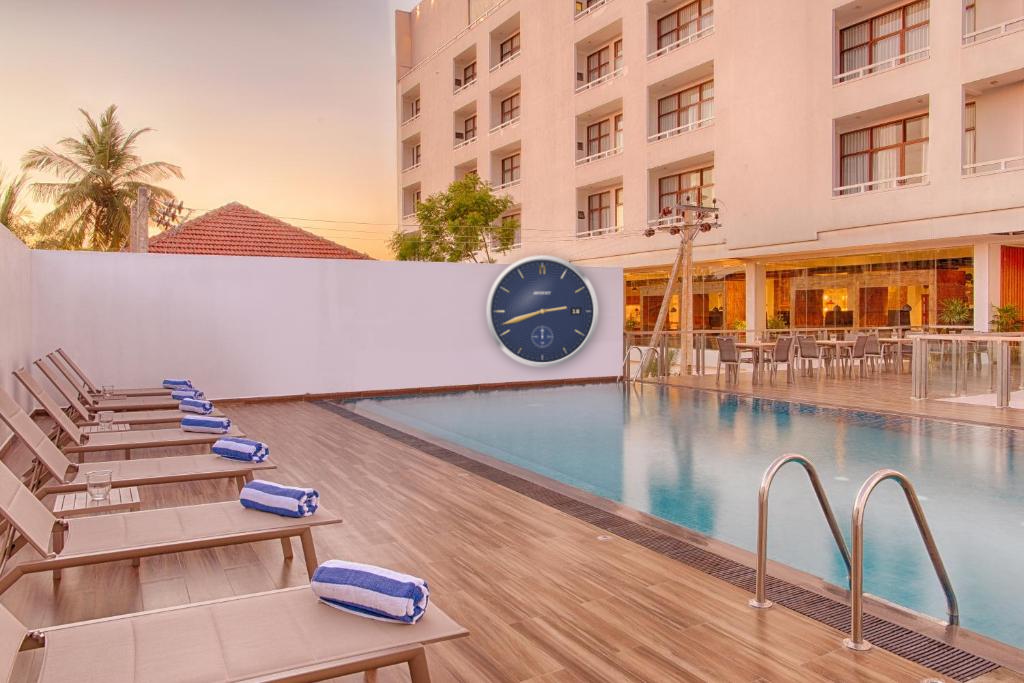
2:42
